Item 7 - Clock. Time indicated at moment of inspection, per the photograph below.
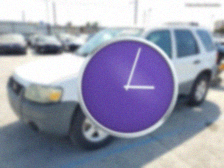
3:03
